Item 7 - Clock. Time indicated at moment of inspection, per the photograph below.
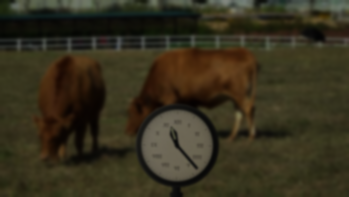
11:23
